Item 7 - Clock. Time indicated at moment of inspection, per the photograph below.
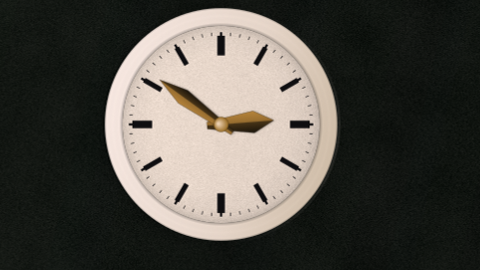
2:51
